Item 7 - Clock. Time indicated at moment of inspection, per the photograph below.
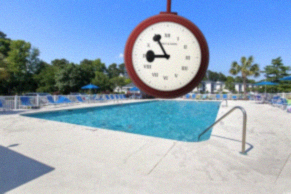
8:55
